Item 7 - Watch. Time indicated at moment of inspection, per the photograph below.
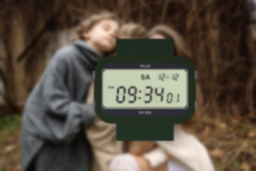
9:34:01
